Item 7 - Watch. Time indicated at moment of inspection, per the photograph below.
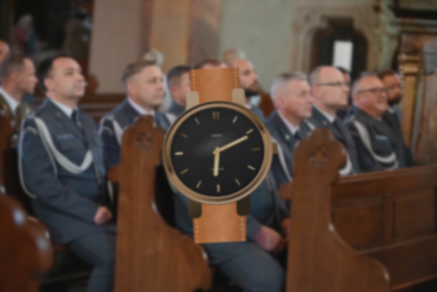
6:11
